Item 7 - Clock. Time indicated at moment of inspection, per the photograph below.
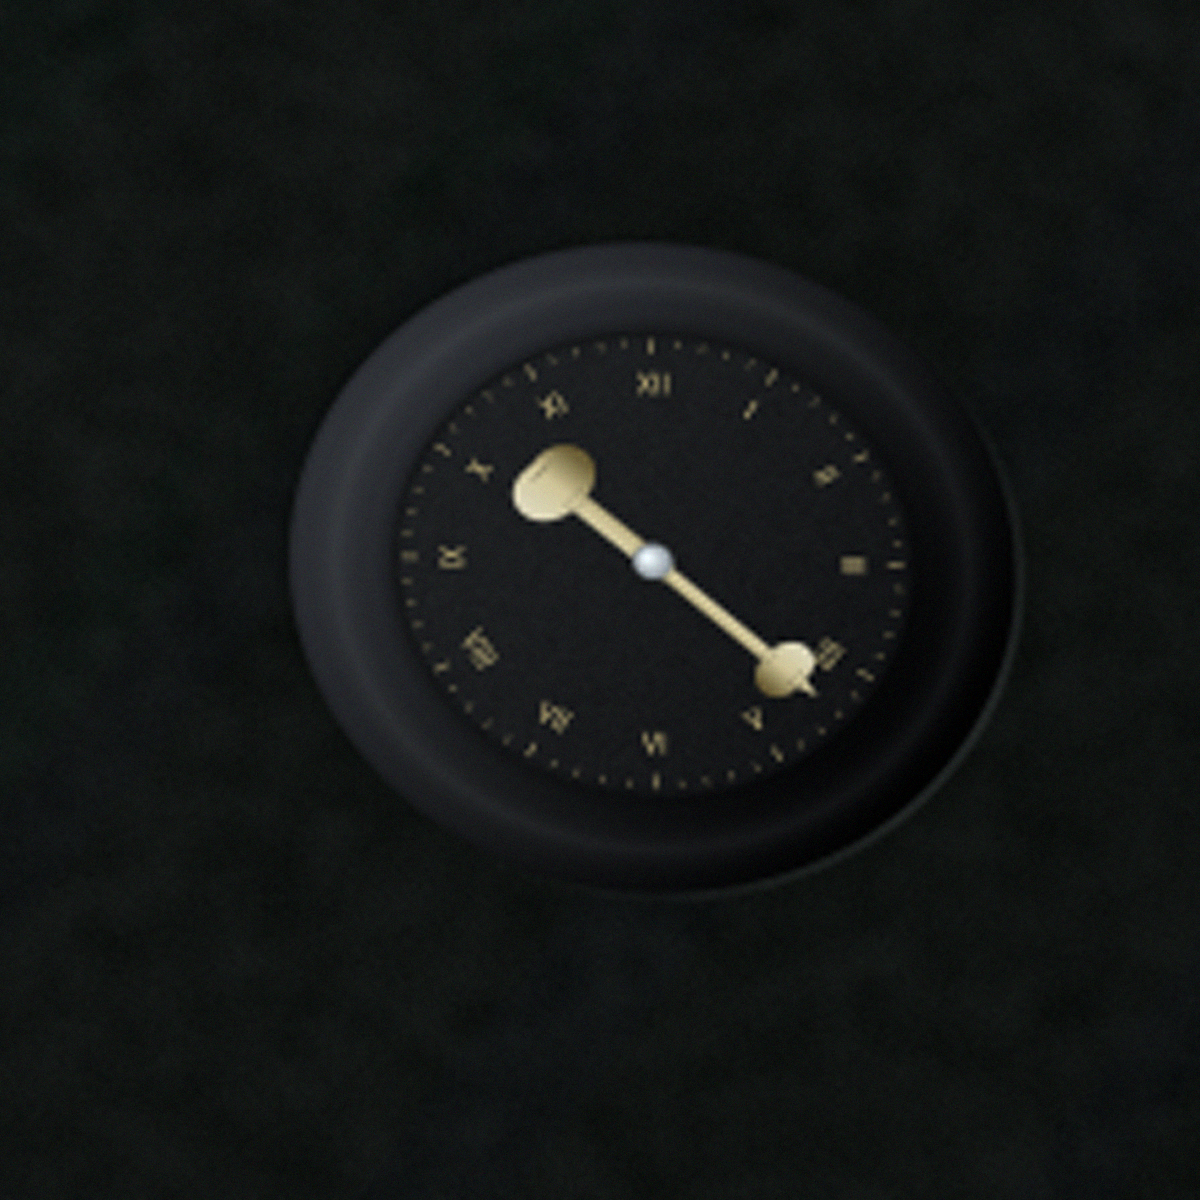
10:22
